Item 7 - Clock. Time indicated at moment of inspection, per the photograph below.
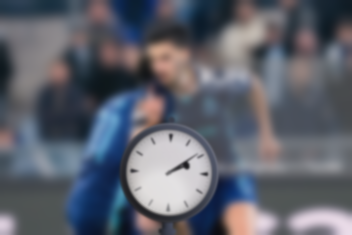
2:09
